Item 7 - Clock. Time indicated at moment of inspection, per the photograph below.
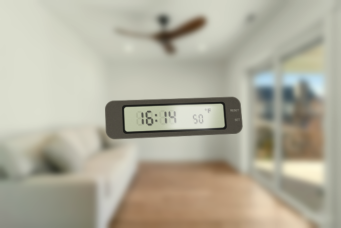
16:14
